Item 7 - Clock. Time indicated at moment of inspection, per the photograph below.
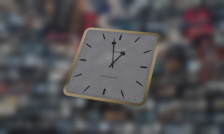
12:58
